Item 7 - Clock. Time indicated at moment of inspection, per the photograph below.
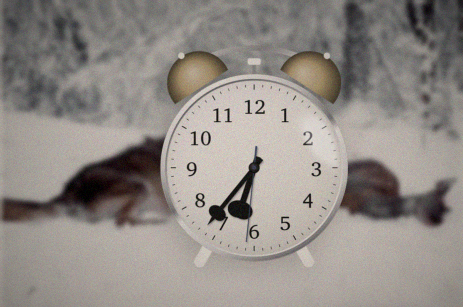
6:36:31
